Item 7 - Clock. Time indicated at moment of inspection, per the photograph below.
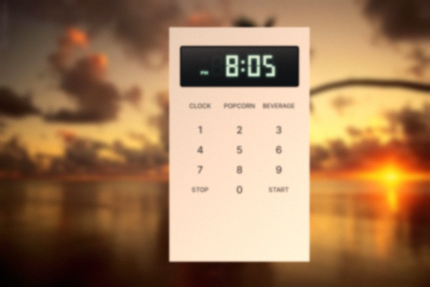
8:05
